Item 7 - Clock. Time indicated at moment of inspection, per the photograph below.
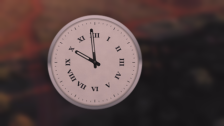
9:59
